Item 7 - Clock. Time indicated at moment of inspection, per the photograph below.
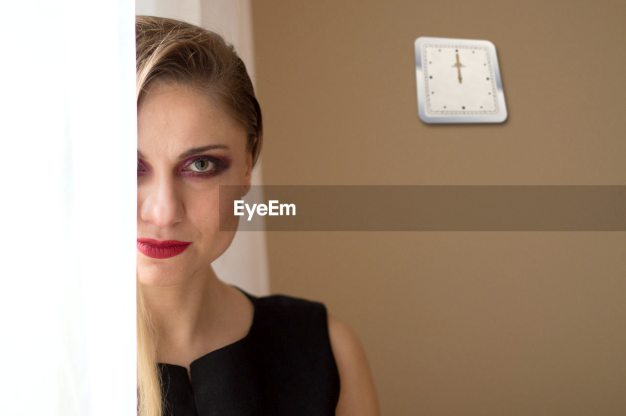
12:00
